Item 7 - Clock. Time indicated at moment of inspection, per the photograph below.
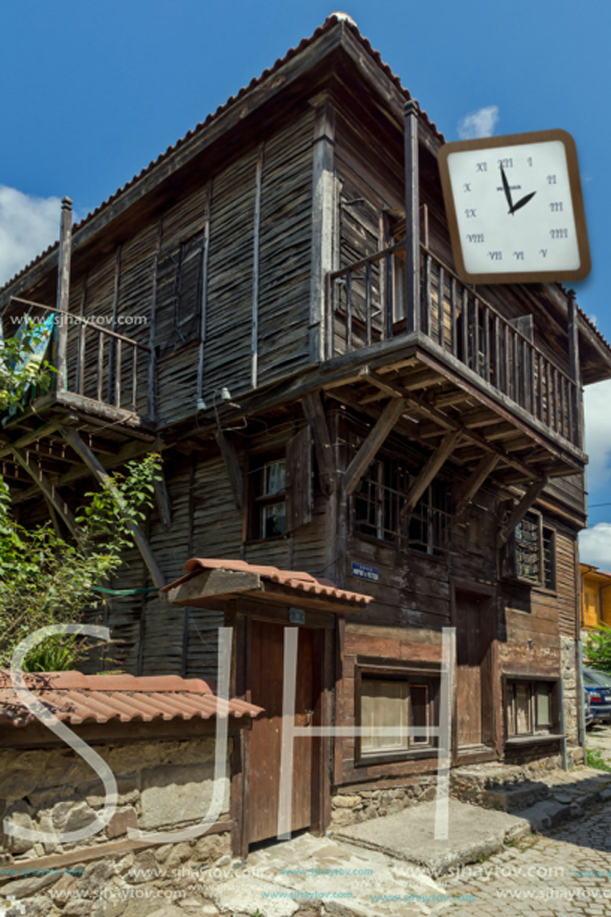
1:59
